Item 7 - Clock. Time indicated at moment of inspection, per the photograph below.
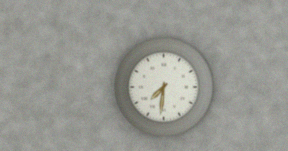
7:31
